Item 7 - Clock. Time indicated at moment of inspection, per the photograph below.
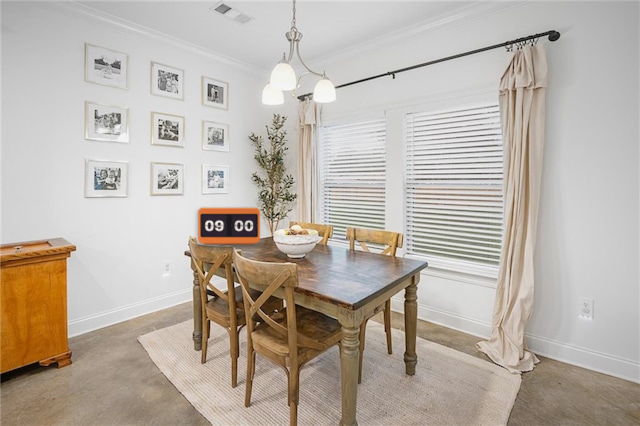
9:00
